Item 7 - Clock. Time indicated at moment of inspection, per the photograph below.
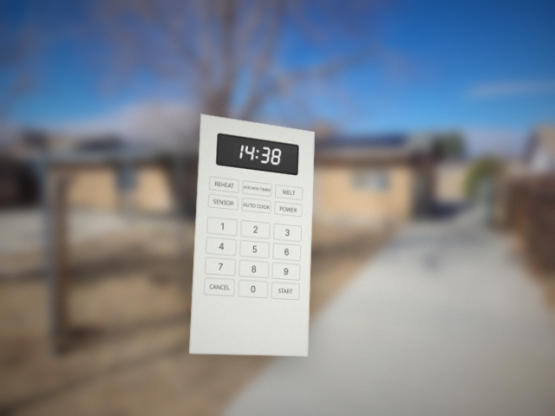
14:38
